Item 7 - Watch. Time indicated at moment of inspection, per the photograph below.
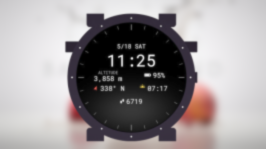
11:25
